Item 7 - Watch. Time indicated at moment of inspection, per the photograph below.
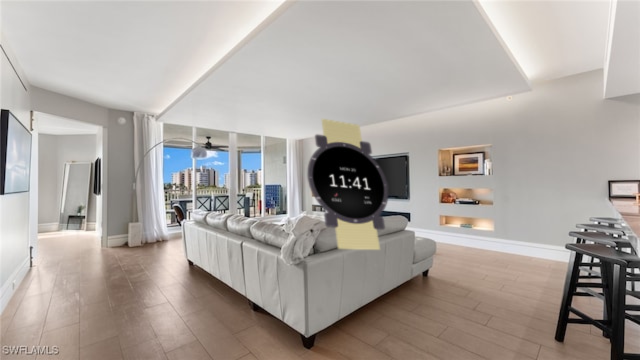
11:41
